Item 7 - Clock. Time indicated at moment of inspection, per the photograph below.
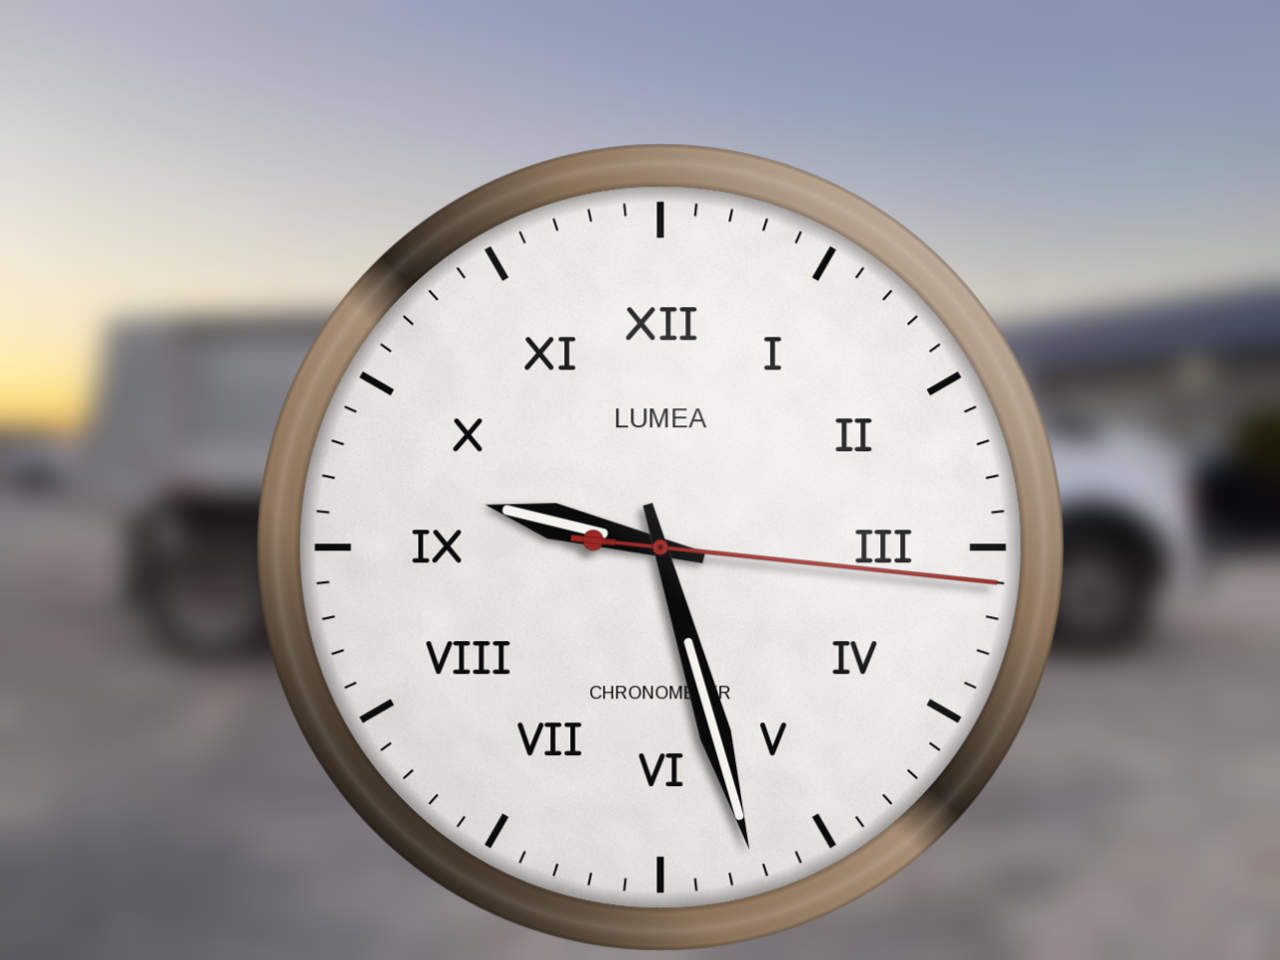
9:27:16
